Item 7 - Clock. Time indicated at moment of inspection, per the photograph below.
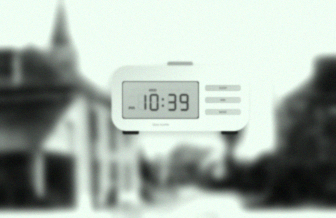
10:39
